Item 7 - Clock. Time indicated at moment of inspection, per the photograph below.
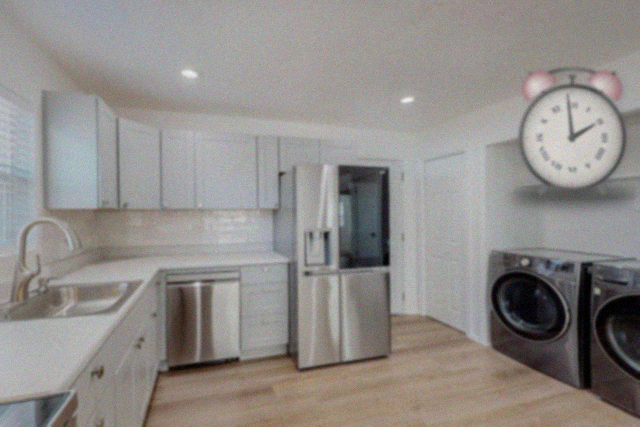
1:59
